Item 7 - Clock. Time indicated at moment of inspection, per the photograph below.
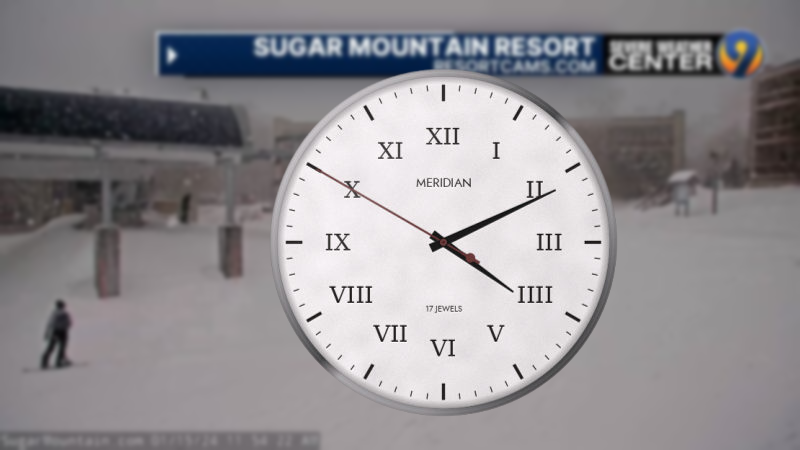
4:10:50
